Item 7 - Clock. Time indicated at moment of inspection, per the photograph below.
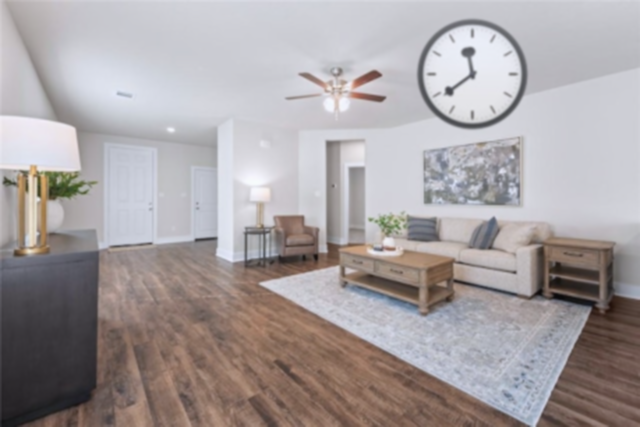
11:39
